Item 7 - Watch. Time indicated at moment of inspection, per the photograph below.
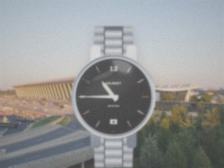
10:45
